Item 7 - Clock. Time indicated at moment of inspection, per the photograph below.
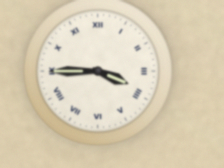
3:45
